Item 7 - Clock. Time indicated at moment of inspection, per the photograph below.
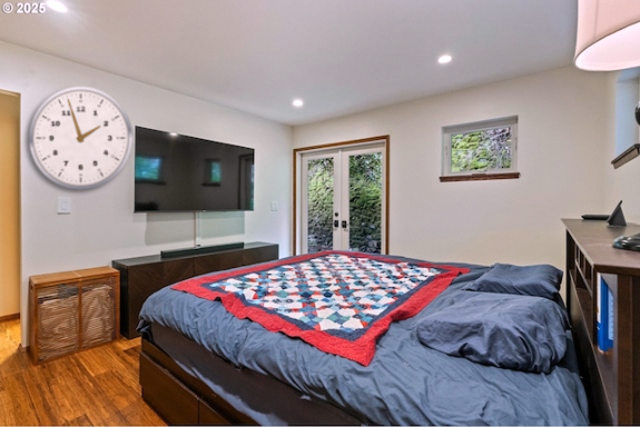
1:57
